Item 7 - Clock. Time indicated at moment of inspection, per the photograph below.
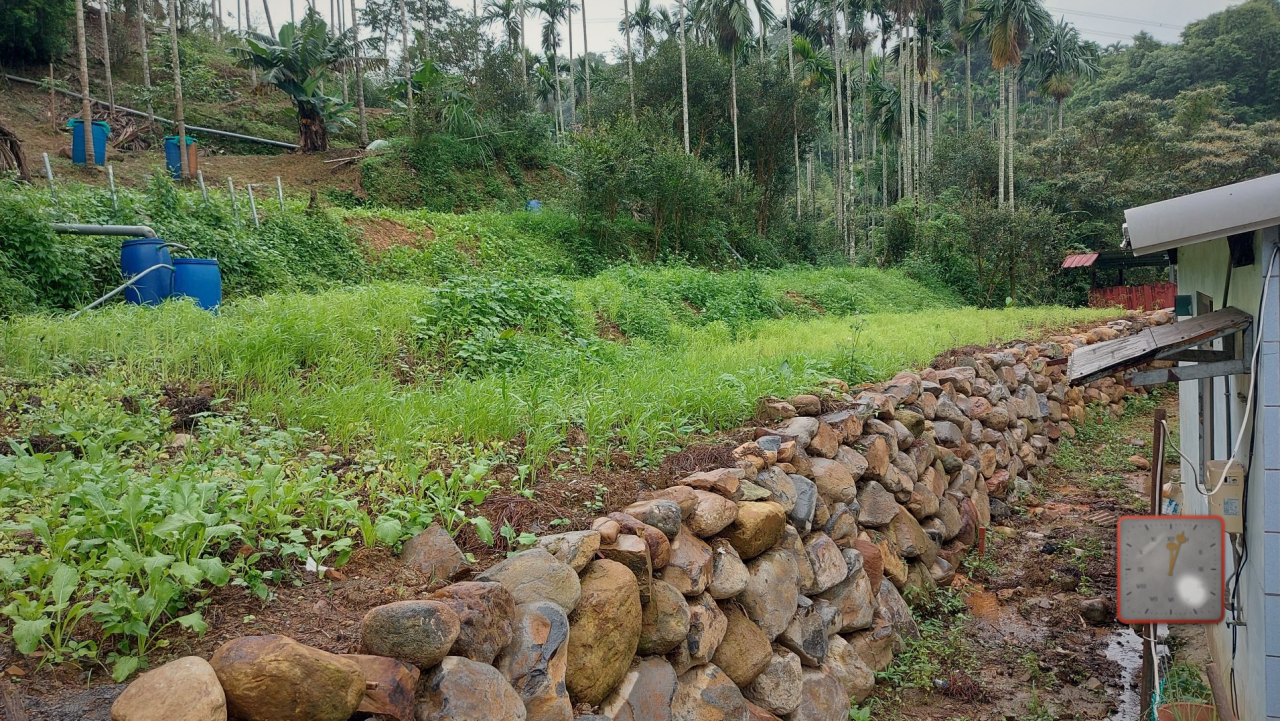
12:03
